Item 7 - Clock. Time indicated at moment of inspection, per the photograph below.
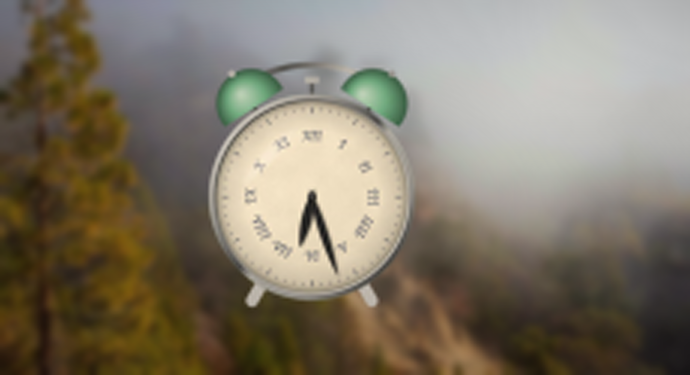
6:27
